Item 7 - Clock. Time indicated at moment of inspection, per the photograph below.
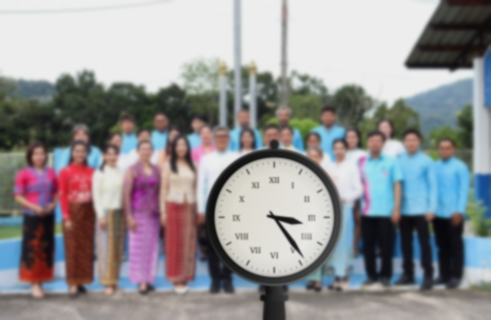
3:24
